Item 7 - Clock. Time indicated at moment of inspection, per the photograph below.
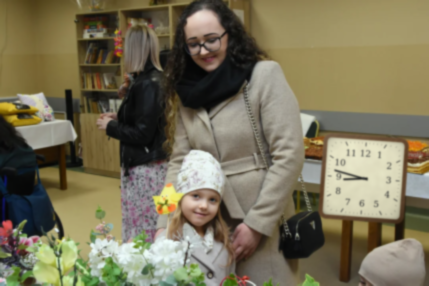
8:47
